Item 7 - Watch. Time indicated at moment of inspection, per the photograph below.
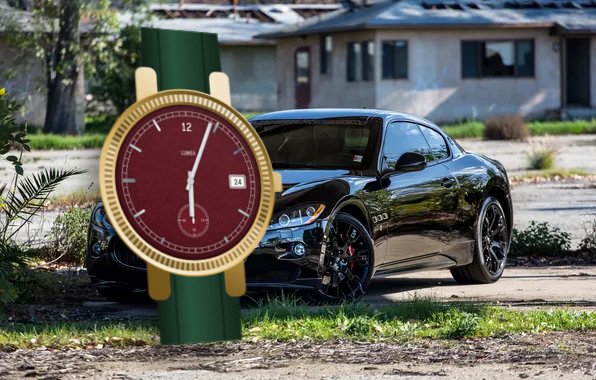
6:04
